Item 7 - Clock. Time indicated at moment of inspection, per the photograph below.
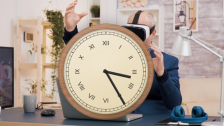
3:25
